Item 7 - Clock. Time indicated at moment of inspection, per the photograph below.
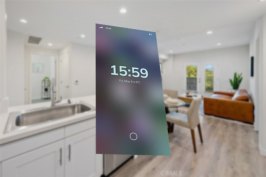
15:59
